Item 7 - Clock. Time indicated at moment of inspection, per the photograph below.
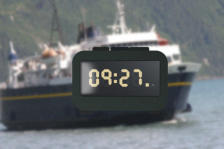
9:27
